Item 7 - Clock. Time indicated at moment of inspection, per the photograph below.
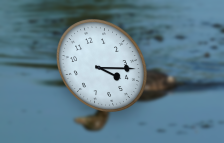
4:17
